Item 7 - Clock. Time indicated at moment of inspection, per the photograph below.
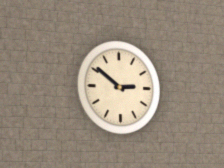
2:51
